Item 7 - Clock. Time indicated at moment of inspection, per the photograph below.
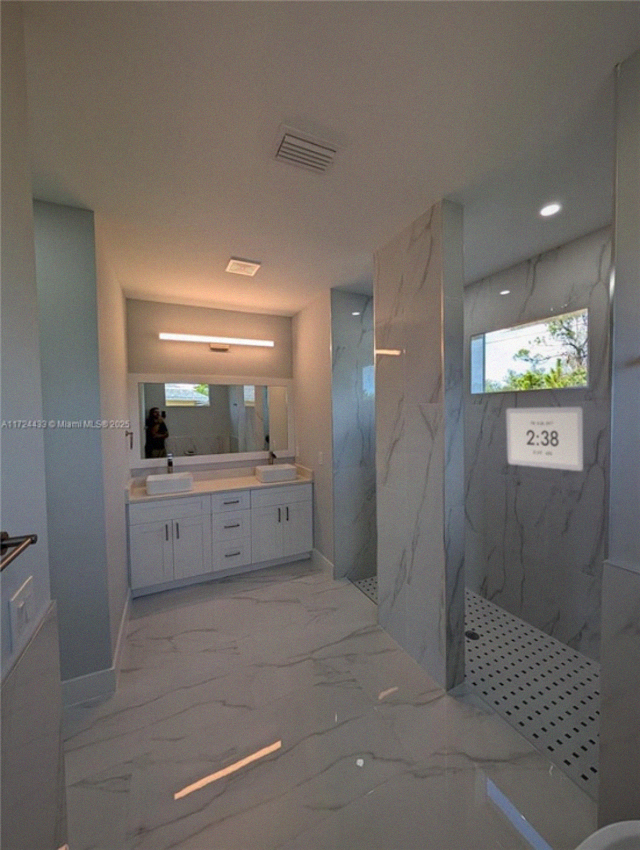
2:38
